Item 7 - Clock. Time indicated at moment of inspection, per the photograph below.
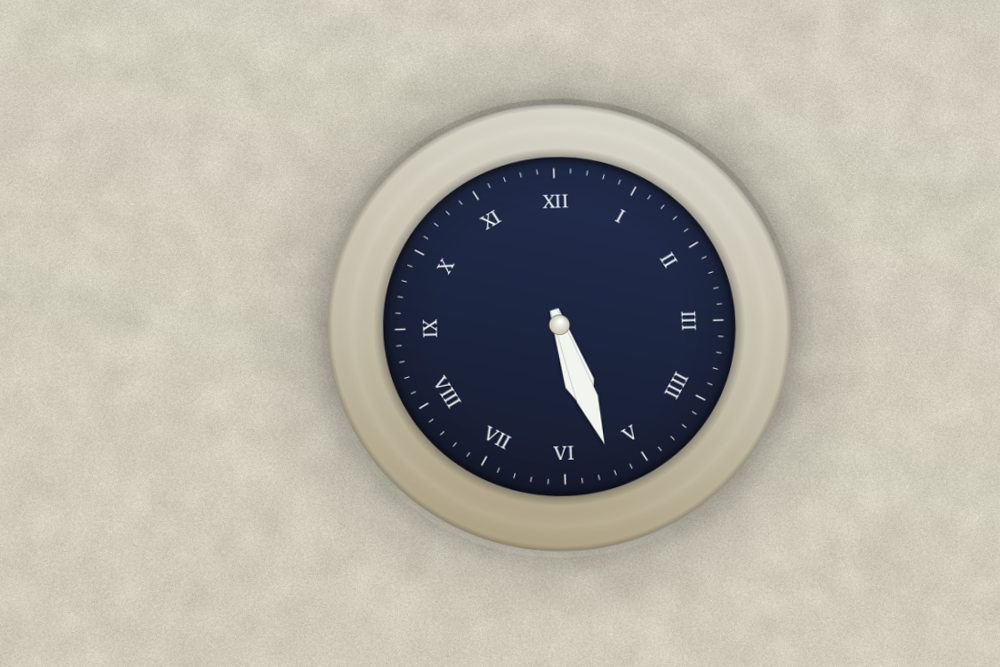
5:27
